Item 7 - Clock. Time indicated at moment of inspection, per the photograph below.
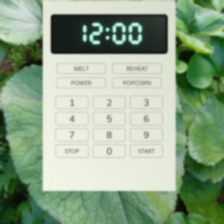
12:00
